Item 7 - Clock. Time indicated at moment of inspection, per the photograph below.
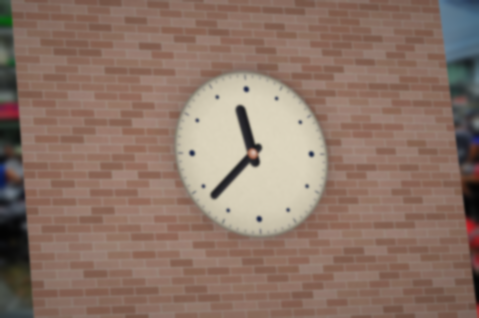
11:38
